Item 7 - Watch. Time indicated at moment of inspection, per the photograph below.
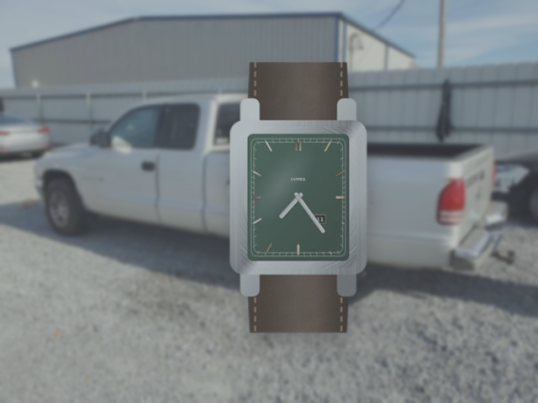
7:24
